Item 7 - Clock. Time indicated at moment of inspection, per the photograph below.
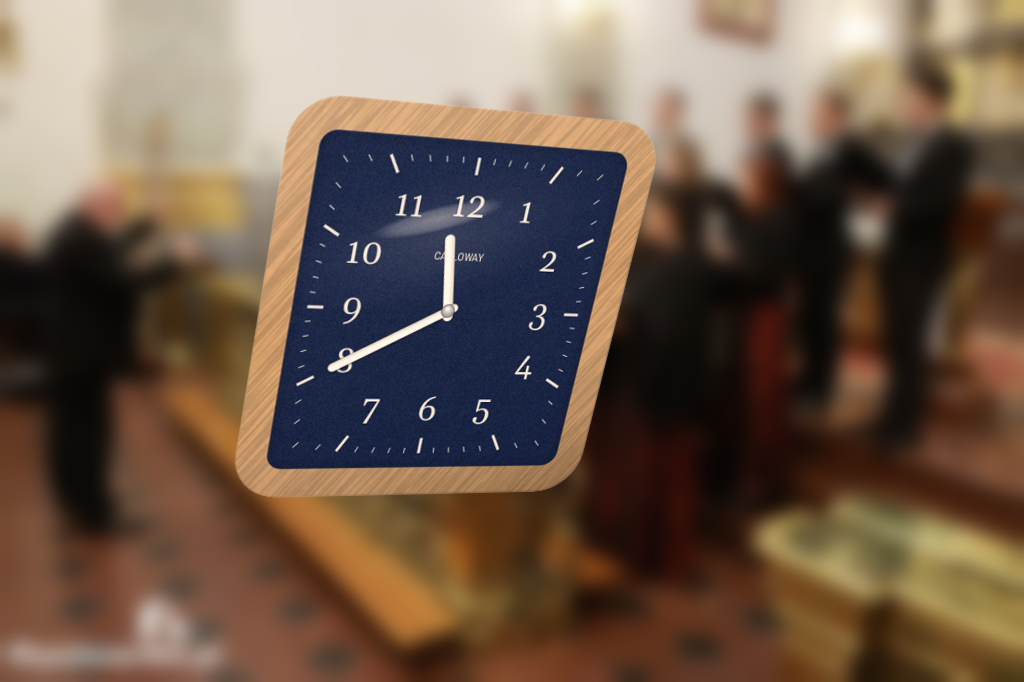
11:40
